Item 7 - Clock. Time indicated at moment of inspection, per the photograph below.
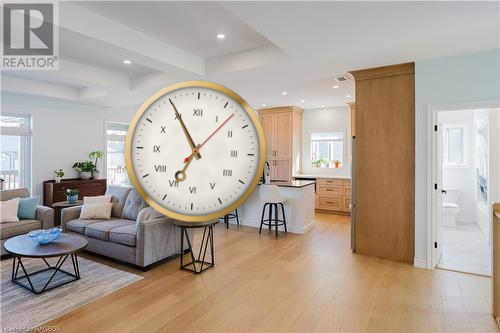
6:55:07
